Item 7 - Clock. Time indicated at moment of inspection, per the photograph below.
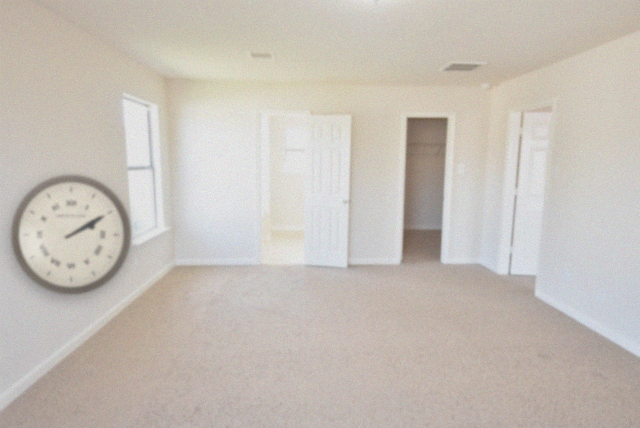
2:10
